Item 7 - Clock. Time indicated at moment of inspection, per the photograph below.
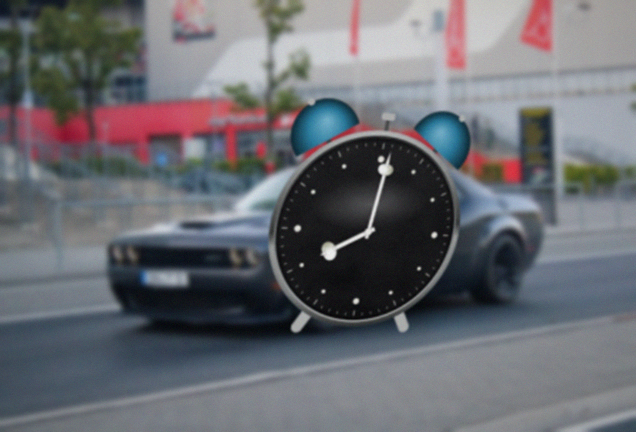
8:01
